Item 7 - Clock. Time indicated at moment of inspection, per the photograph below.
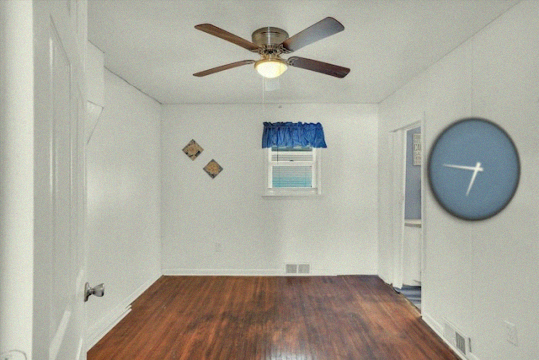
6:46
